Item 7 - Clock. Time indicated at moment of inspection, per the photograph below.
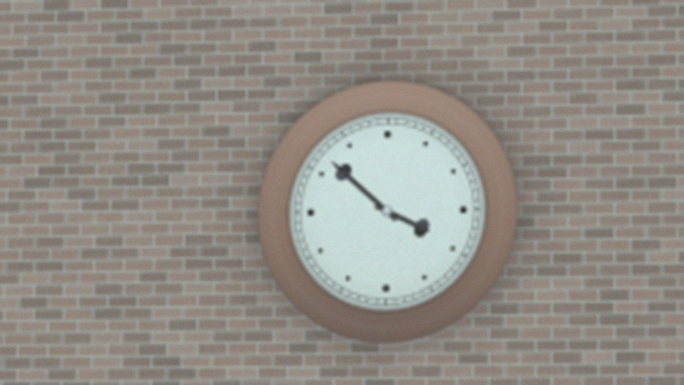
3:52
